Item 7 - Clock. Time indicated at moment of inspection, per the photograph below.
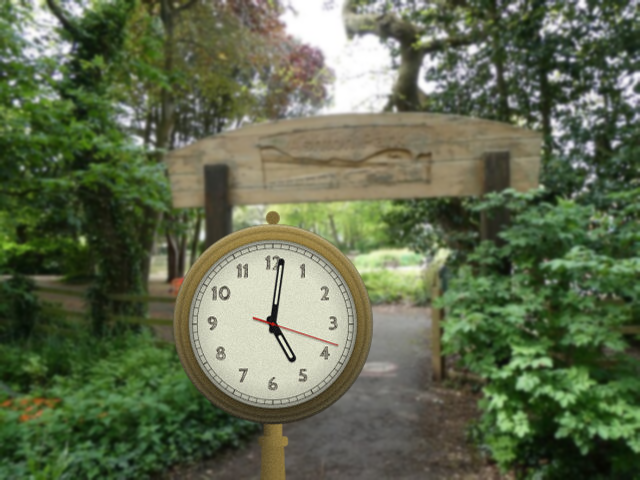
5:01:18
